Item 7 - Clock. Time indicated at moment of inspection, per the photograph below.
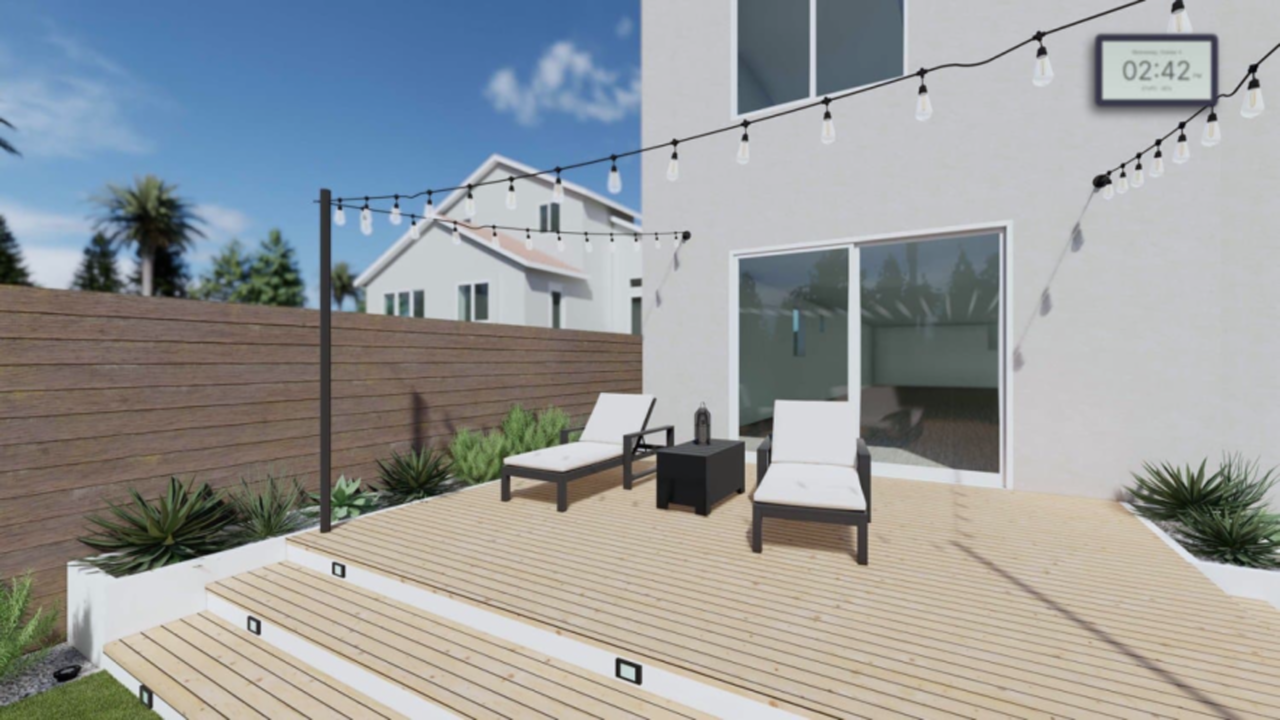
2:42
